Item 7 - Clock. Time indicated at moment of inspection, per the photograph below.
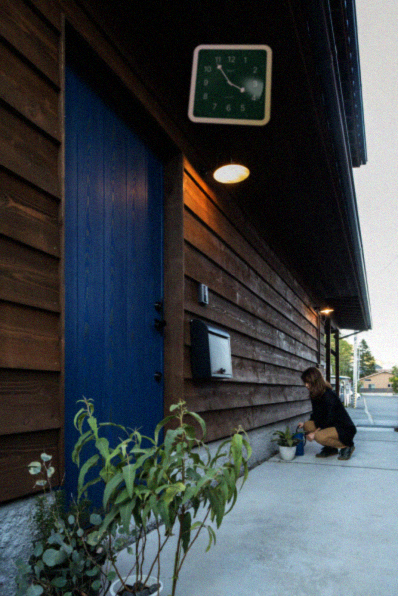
3:54
